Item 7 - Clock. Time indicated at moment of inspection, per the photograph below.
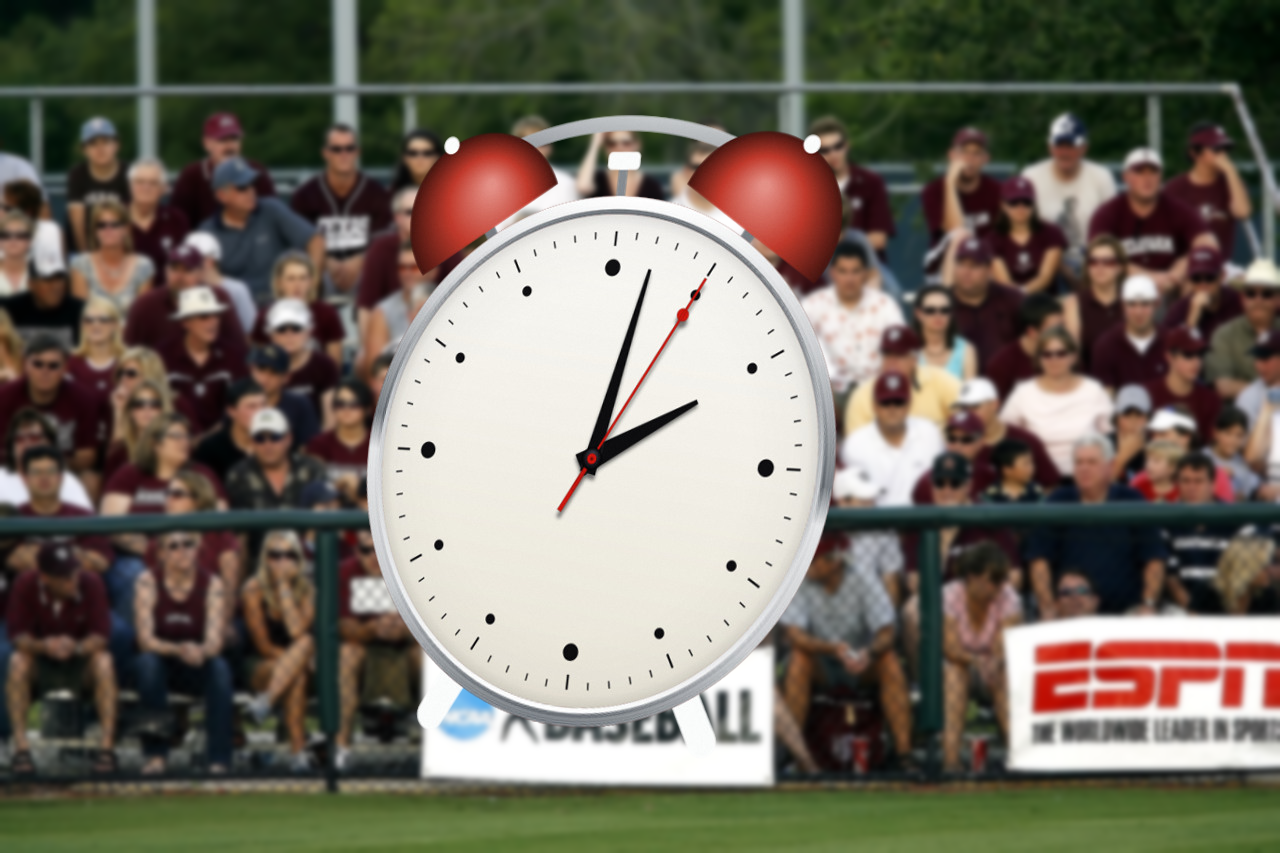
2:02:05
